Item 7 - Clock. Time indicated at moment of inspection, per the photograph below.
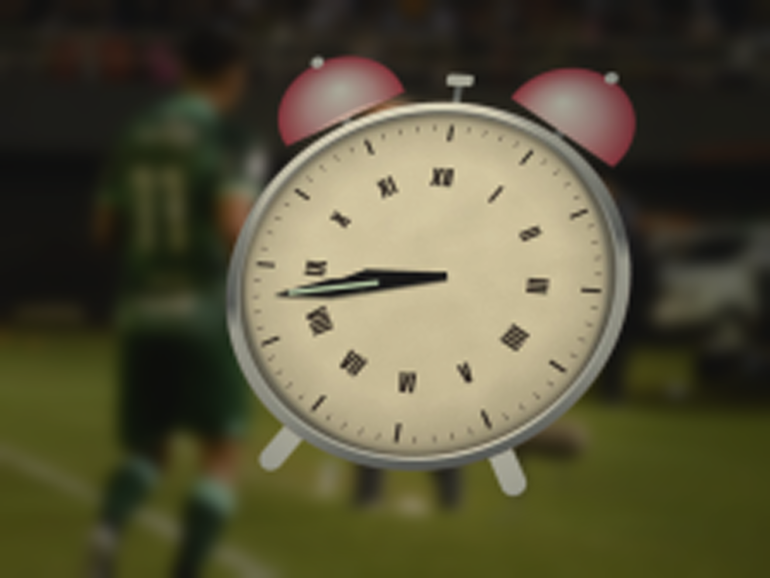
8:43
